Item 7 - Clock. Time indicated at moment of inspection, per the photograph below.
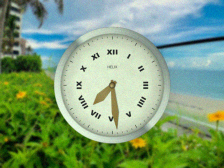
7:29
